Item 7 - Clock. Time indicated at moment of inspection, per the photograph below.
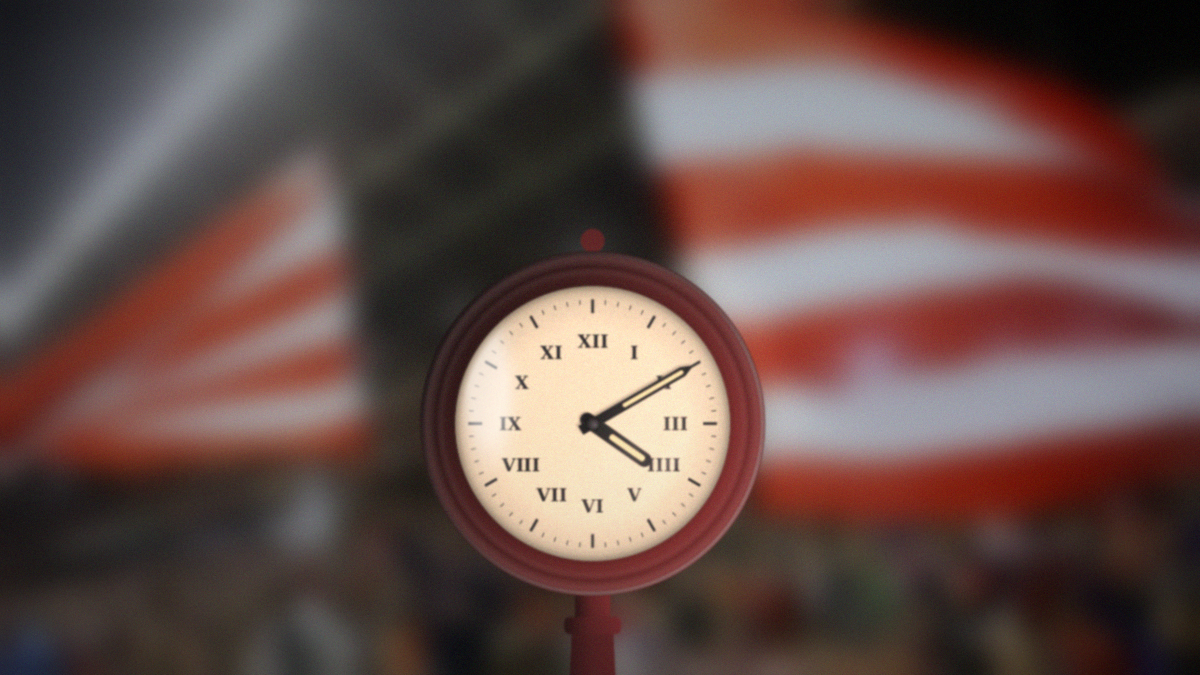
4:10
